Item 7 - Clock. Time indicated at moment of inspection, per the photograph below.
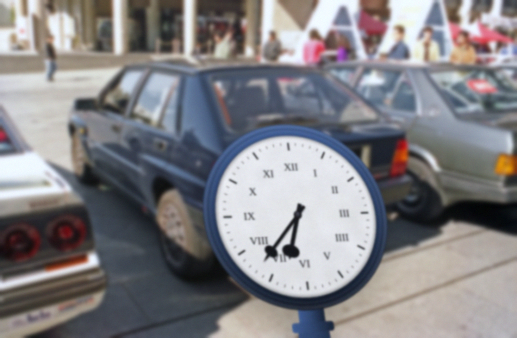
6:37
